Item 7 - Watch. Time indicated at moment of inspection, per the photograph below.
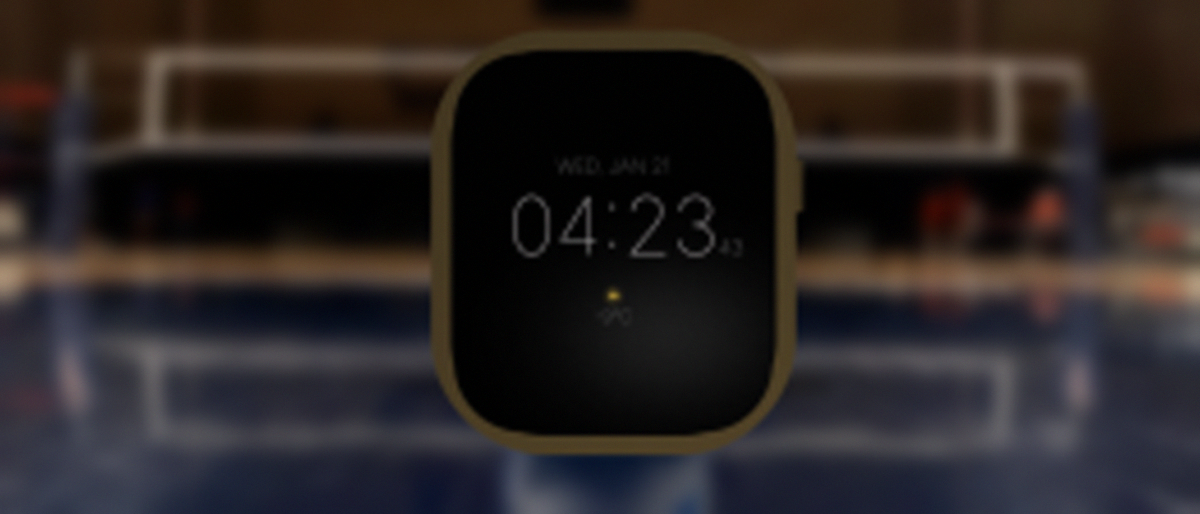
4:23
